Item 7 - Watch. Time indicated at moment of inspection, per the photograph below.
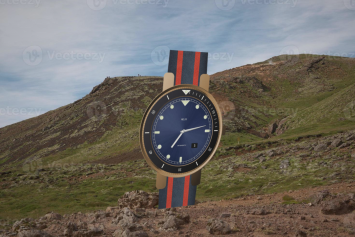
7:13
